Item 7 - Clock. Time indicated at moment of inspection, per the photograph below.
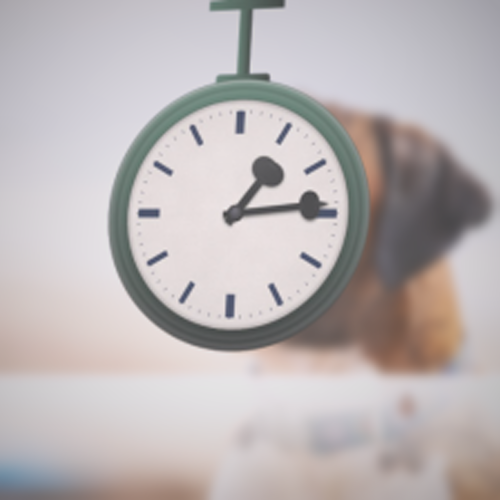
1:14
